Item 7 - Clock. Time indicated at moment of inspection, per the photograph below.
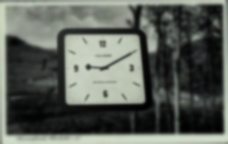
9:10
